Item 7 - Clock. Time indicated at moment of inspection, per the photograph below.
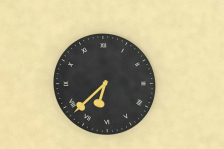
6:38
